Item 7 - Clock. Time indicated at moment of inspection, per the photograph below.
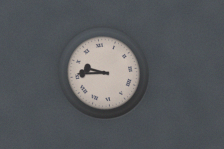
9:46
